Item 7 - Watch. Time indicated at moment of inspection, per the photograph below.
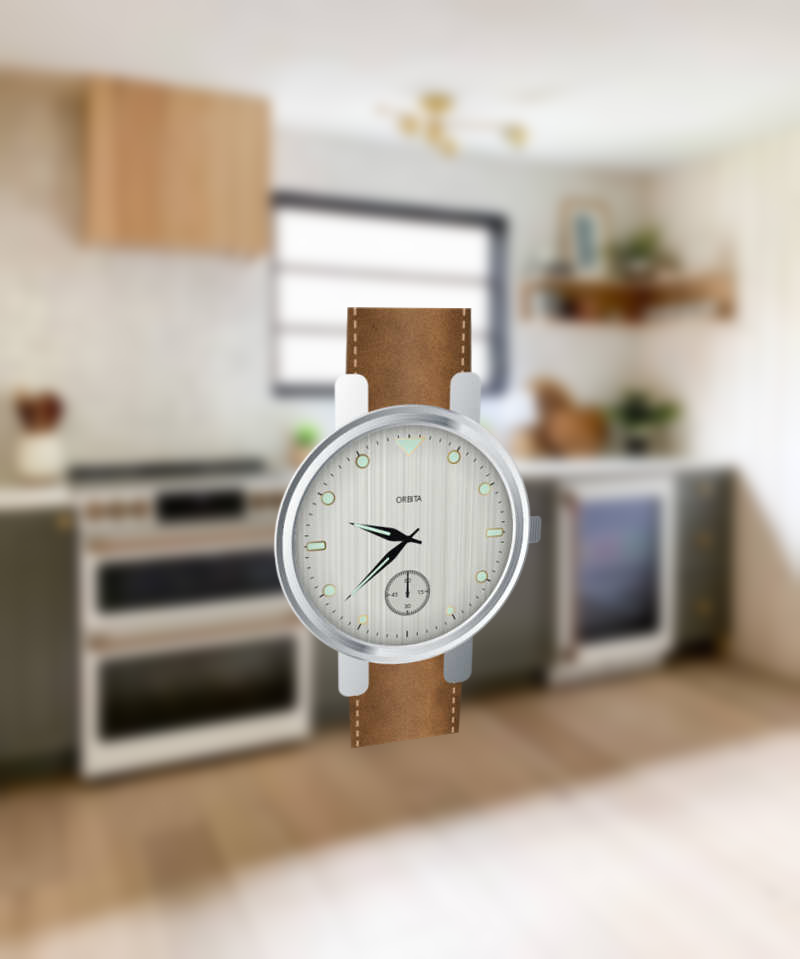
9:38
